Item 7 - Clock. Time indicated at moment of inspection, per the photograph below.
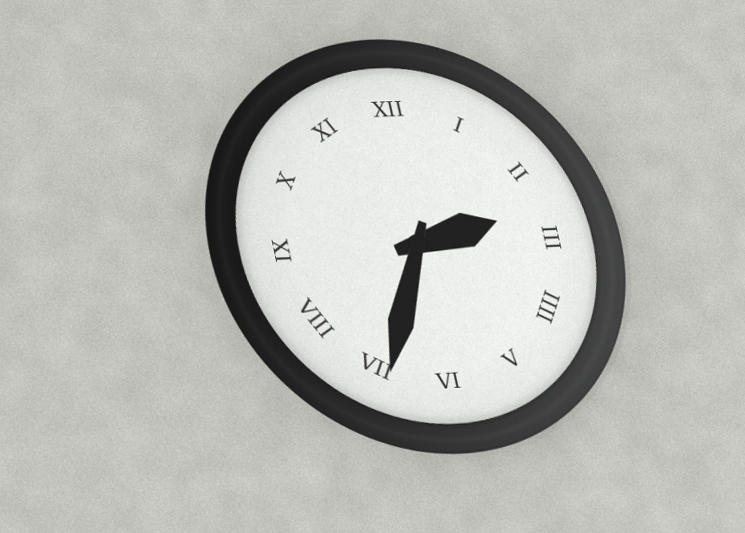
2:34
